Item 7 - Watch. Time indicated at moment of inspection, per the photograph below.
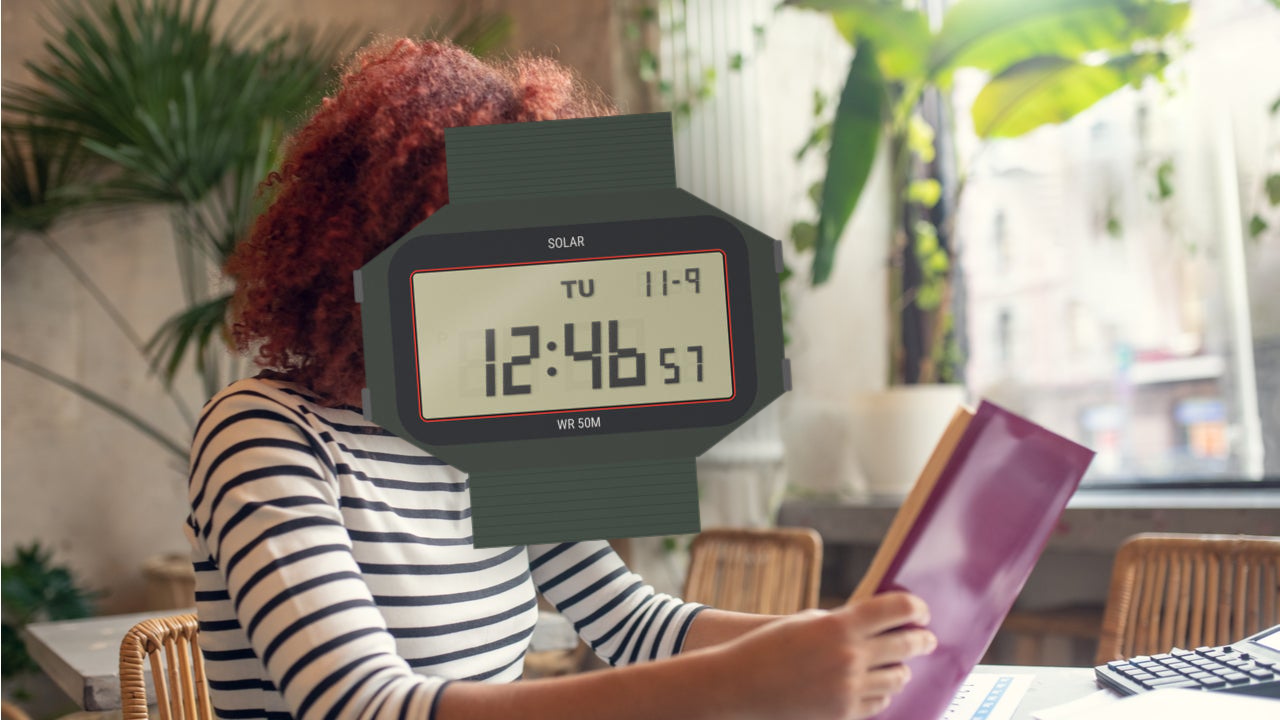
12:46:57
